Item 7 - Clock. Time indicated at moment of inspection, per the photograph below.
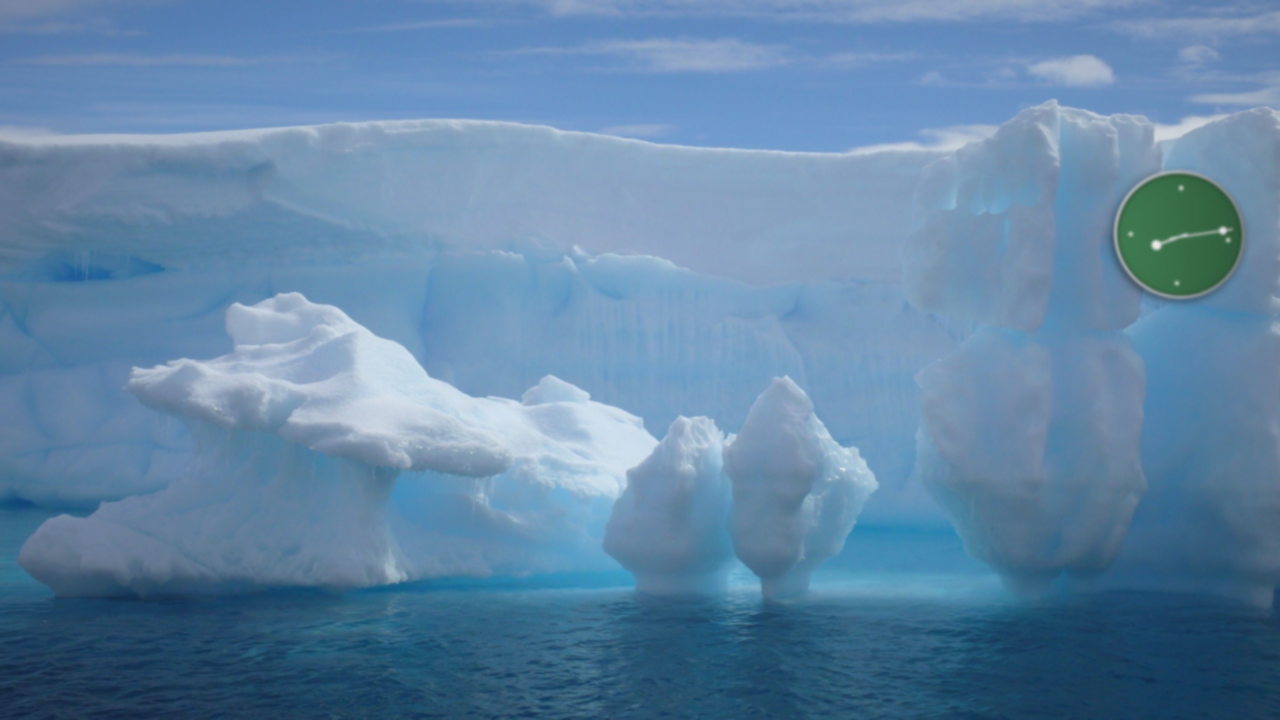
8:13
